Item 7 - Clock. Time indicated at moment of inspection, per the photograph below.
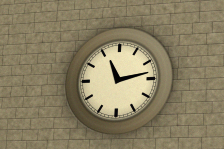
11:13
